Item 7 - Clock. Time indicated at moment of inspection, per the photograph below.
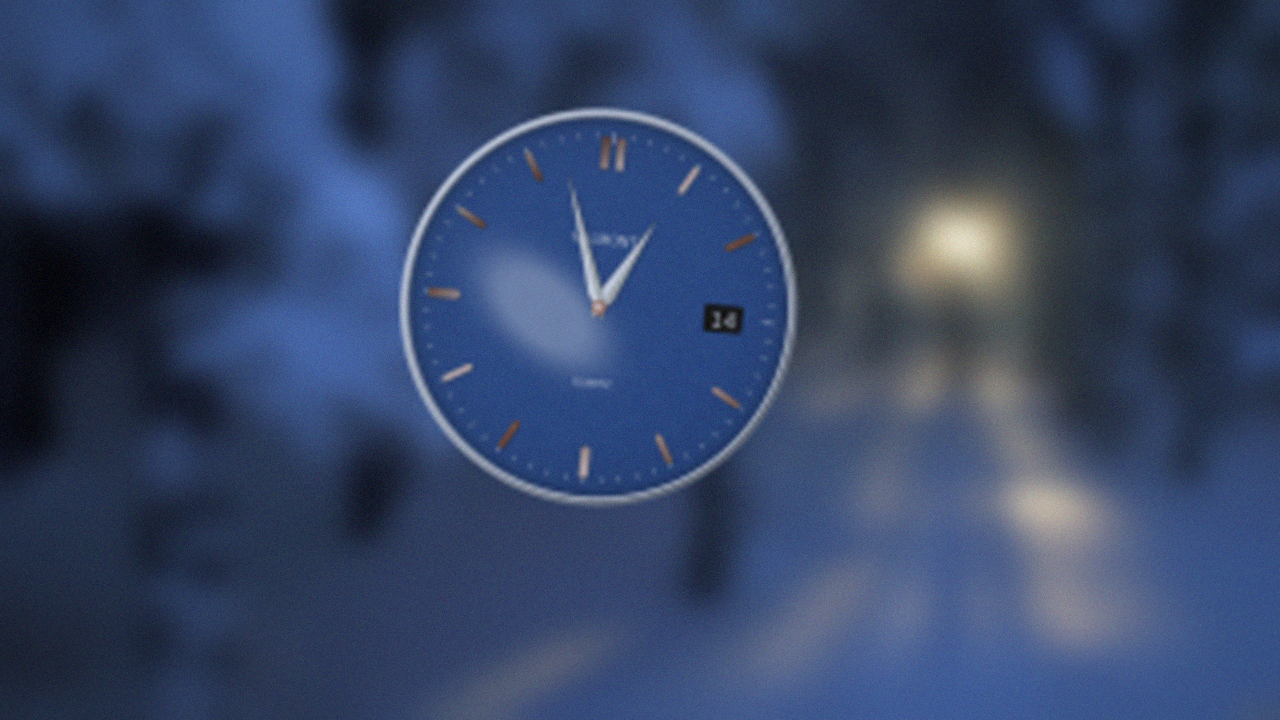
12:57
